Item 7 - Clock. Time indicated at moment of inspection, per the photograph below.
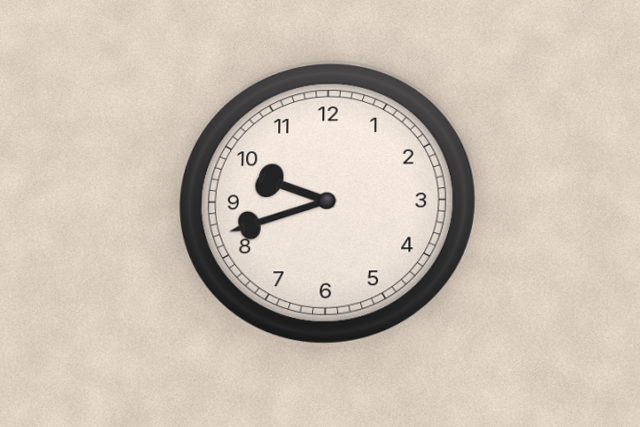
9:42
